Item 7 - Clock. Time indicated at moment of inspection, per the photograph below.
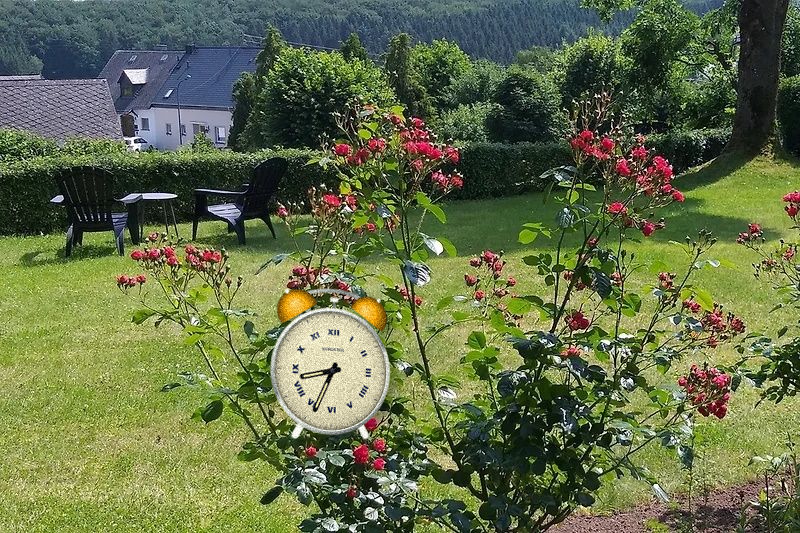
8:34
